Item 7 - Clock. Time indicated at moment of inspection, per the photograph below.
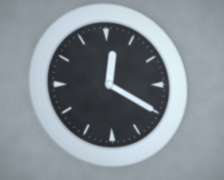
12:20
